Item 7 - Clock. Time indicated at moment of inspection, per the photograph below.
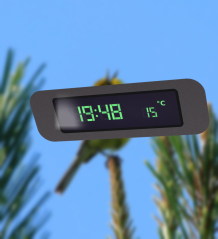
19:48
